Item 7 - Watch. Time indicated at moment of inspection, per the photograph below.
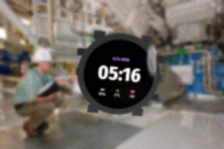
5:16
